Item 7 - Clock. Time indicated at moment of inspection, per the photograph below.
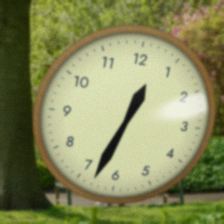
12:33
